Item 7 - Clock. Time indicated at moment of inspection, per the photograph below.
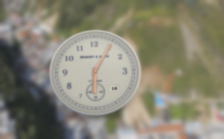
6:05
